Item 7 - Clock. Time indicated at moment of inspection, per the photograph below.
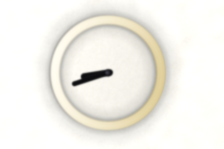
8:42
